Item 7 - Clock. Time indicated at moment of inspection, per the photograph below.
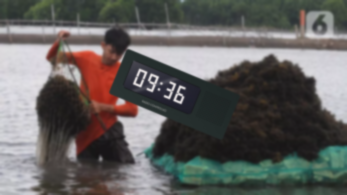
9:36
